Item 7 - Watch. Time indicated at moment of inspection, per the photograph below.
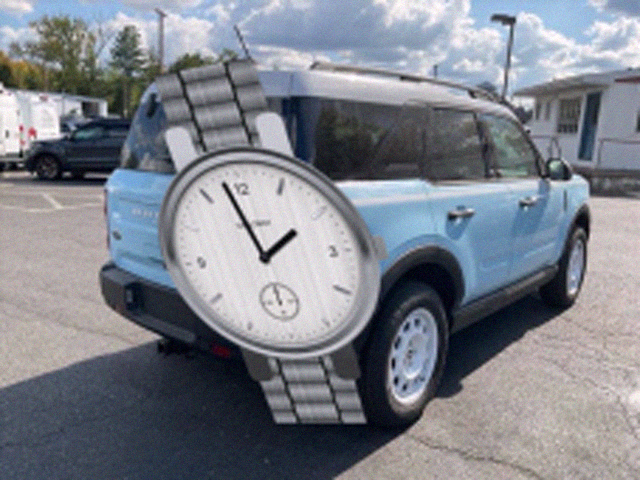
1:58
